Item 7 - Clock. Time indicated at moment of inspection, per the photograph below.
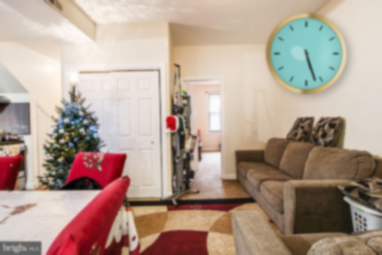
5:27
